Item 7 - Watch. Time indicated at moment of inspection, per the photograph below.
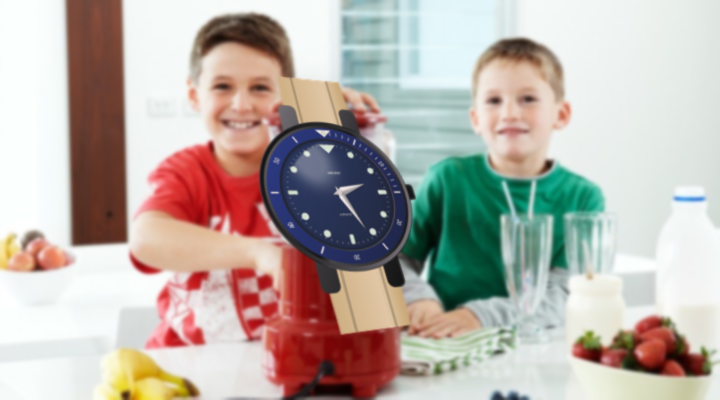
2:26
